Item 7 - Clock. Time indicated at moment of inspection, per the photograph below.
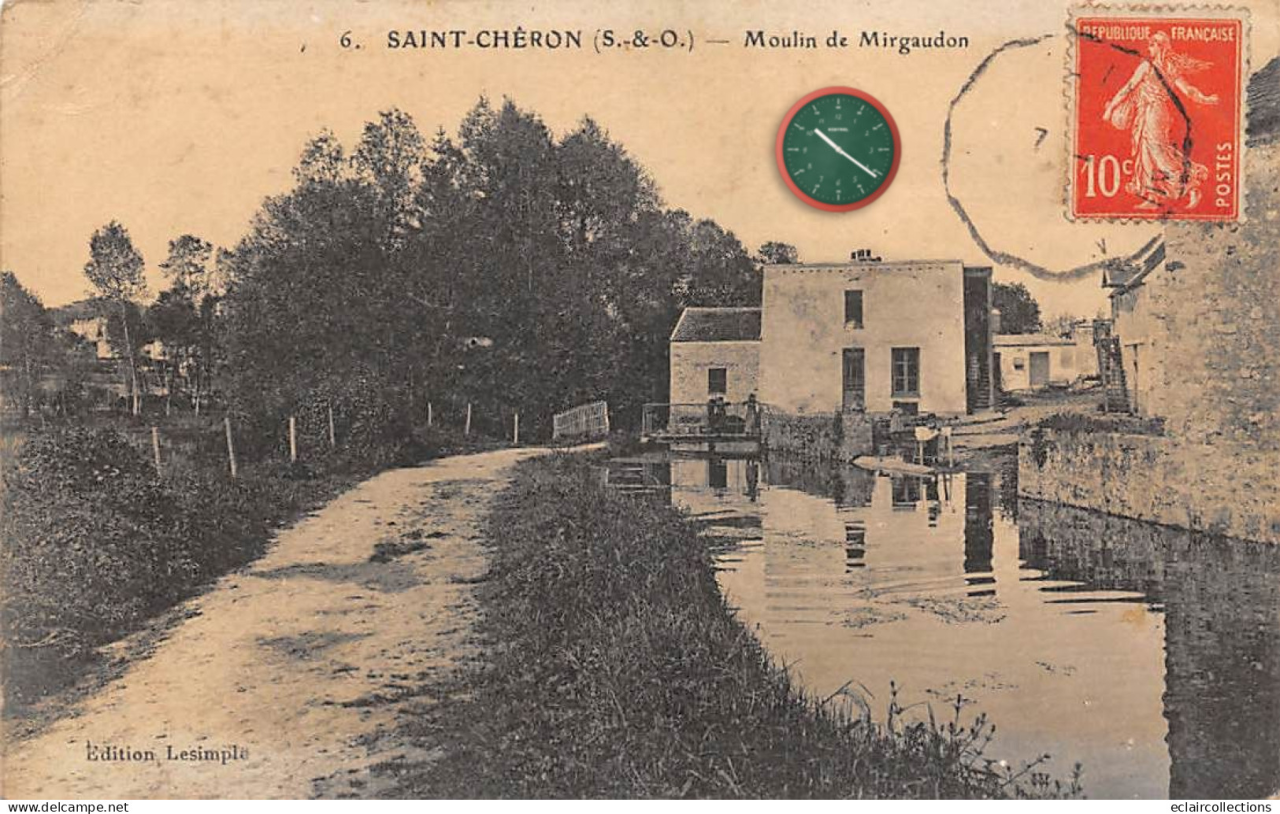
10:21
